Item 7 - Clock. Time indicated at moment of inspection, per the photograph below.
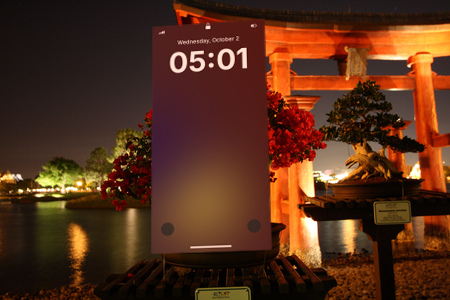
5:01
